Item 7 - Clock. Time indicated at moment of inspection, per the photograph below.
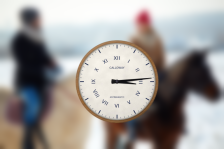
3:14
